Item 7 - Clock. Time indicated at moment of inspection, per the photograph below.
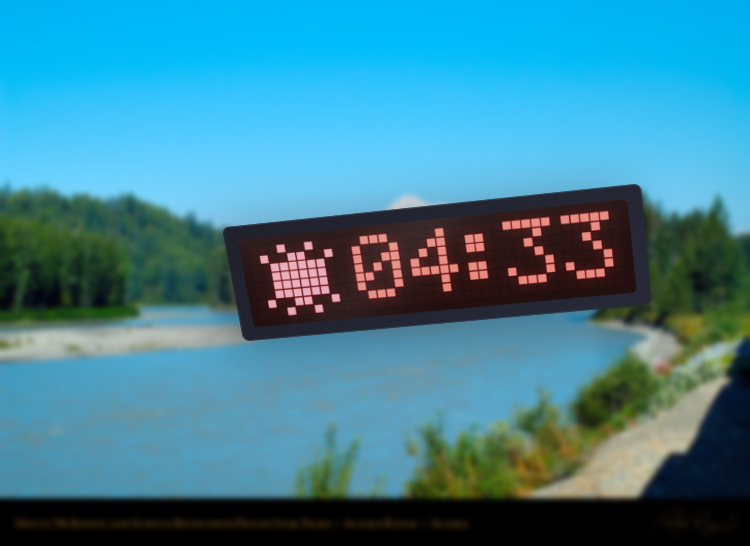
4:33
